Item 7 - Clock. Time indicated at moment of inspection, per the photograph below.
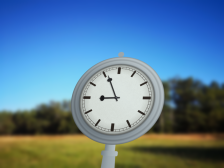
8:56
